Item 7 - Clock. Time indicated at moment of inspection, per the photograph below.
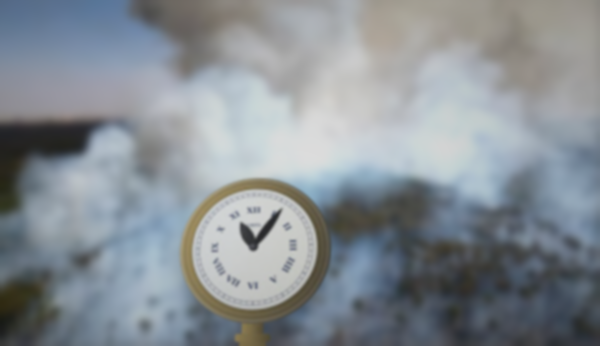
11:06
